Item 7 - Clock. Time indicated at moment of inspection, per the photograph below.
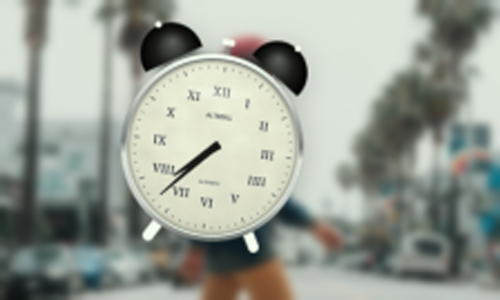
7:37
